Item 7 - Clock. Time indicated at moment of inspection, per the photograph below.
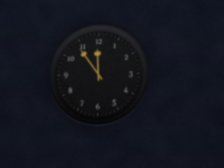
11:54
